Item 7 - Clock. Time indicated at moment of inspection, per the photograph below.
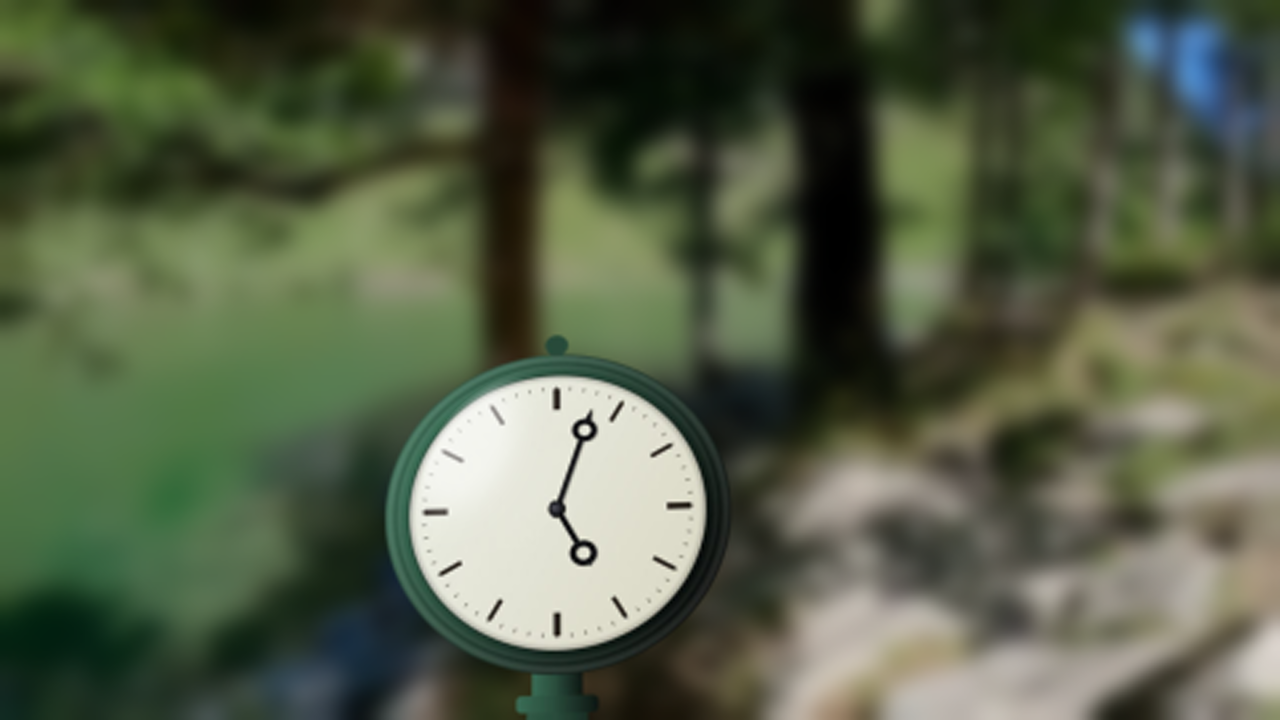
5:03
